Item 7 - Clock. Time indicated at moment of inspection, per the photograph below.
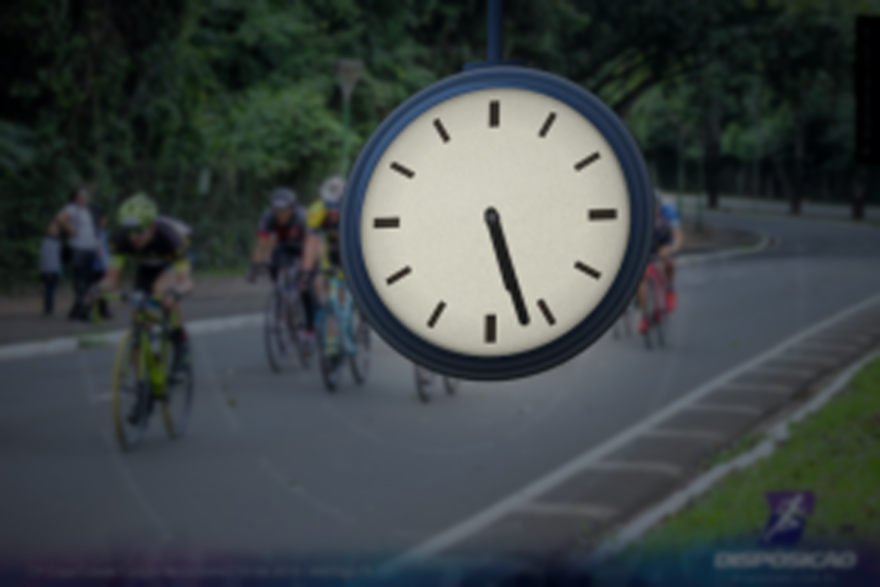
5:27
